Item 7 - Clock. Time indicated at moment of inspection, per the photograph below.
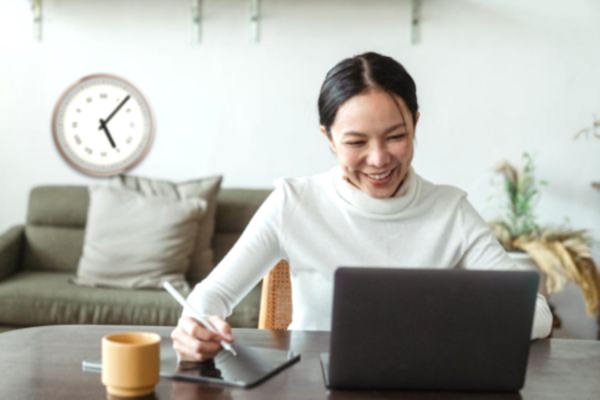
5:07
